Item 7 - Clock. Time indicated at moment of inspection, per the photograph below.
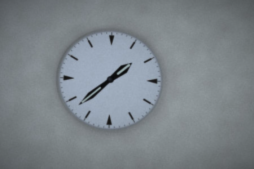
1:38
